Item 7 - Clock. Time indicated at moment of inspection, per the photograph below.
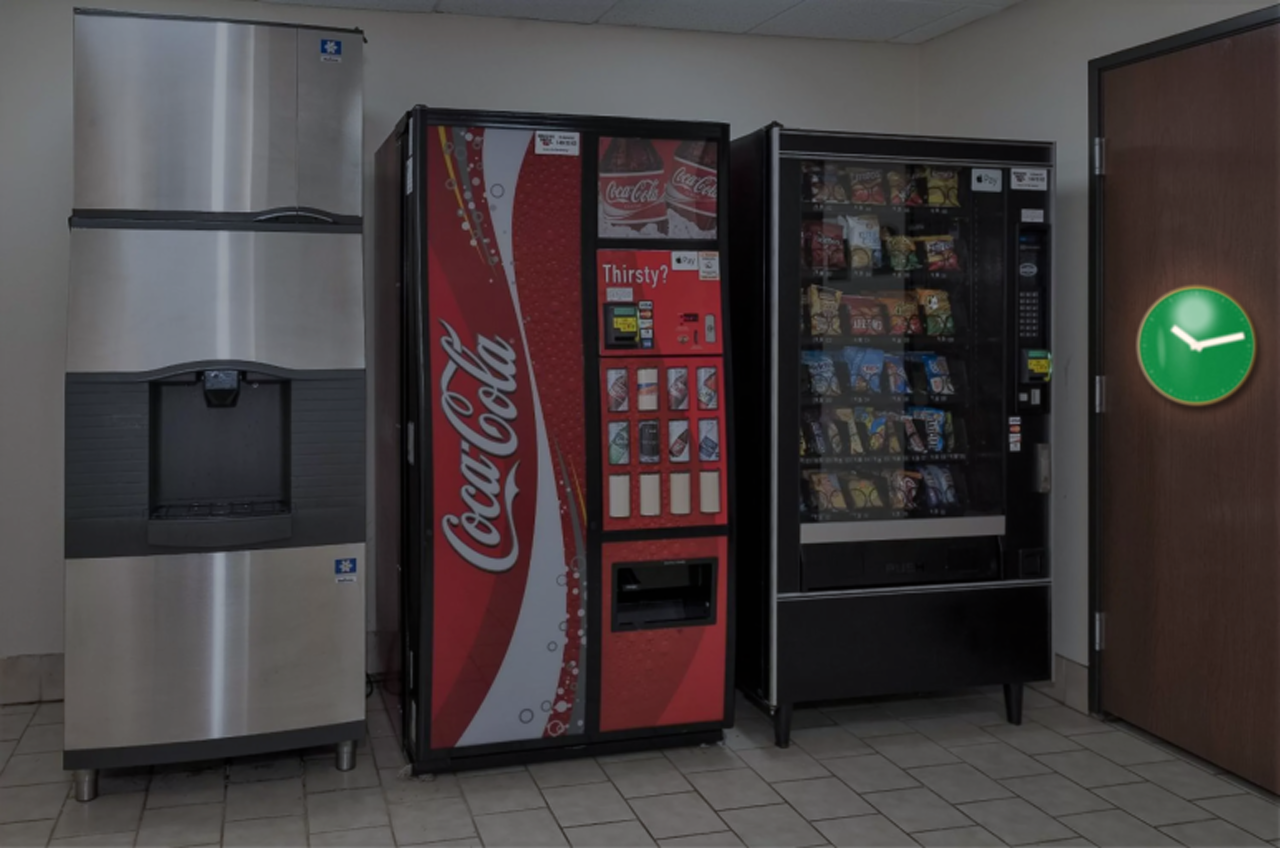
10:13
